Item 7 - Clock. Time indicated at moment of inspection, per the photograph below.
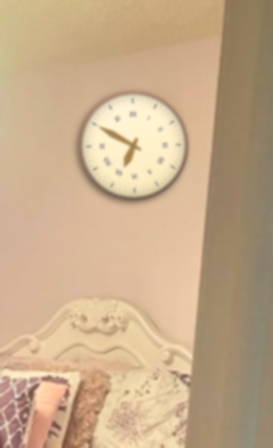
6:50
